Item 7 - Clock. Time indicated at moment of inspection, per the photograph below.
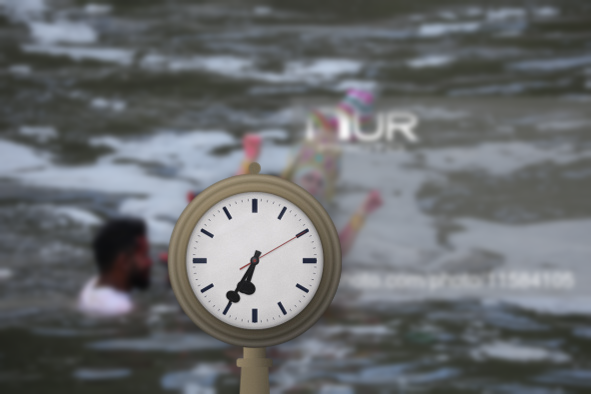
6:35:10
